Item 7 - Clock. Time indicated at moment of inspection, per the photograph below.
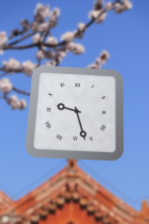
9:27
